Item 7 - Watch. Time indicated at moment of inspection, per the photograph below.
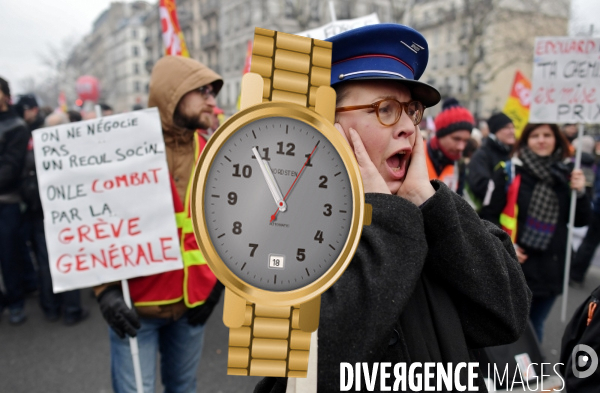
10:54:05
